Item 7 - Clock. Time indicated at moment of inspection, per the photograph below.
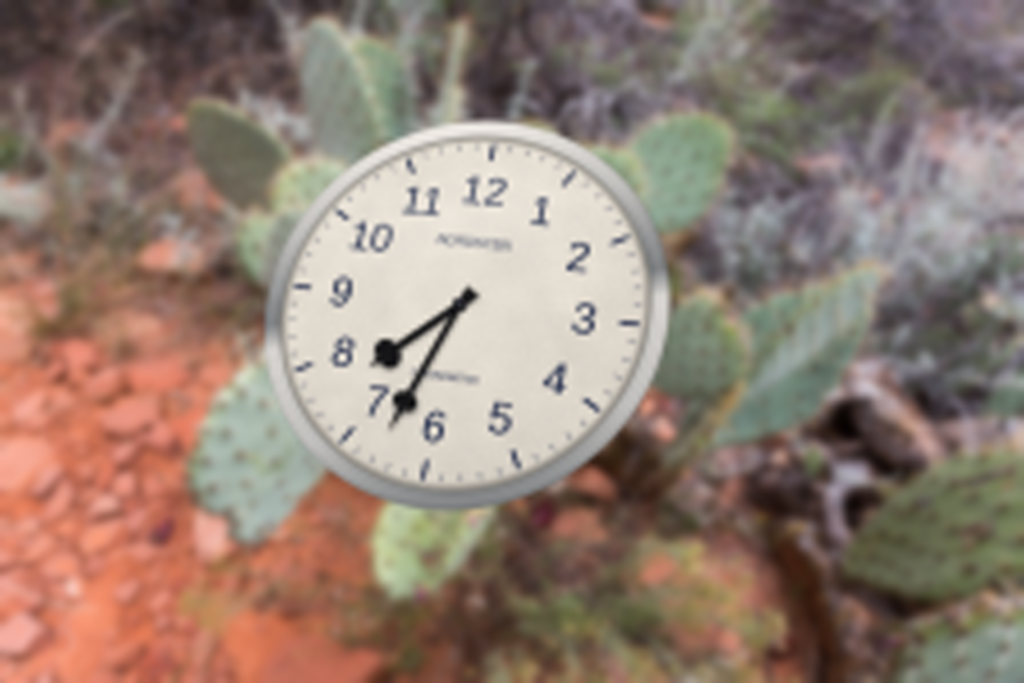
7:33
